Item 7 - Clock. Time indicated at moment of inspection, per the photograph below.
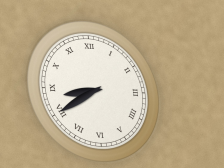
8:40
